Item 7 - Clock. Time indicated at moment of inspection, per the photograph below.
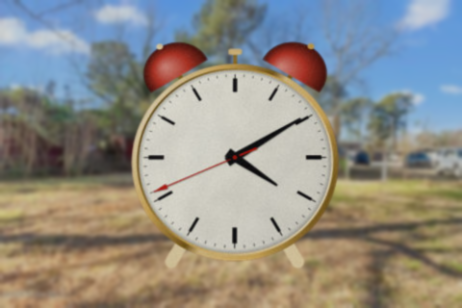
4:09:41
